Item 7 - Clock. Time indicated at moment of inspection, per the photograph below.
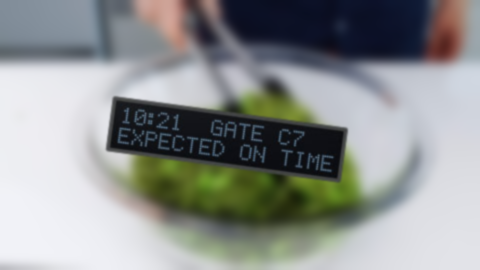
10:21
